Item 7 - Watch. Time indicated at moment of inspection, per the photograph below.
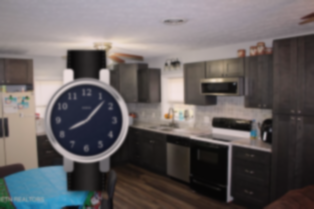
8:07
